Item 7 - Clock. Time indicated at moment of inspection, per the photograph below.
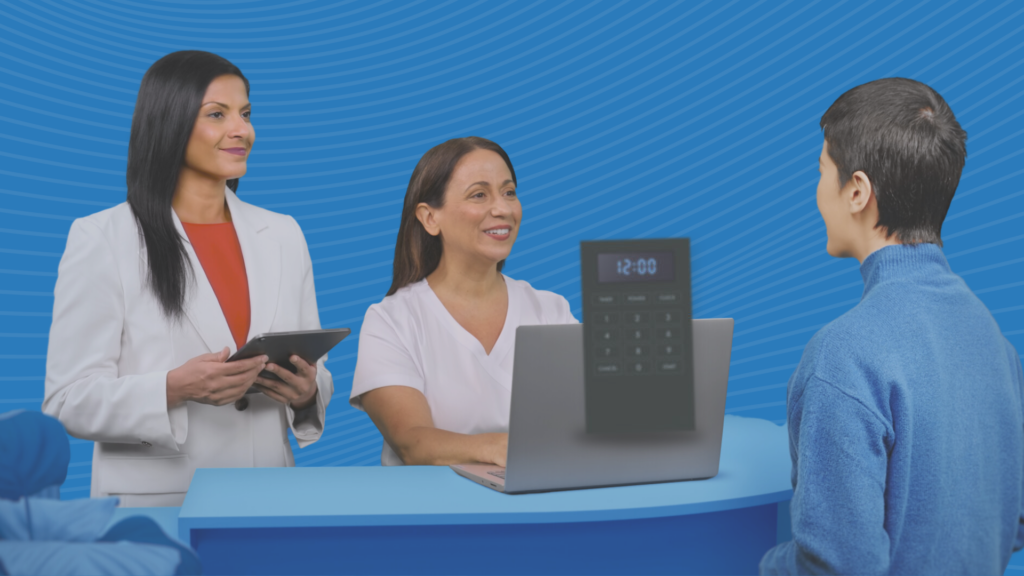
12:00
